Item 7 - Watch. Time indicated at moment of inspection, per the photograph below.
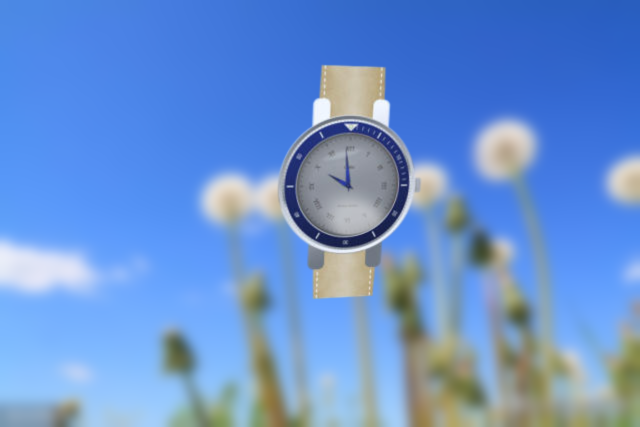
9:59
